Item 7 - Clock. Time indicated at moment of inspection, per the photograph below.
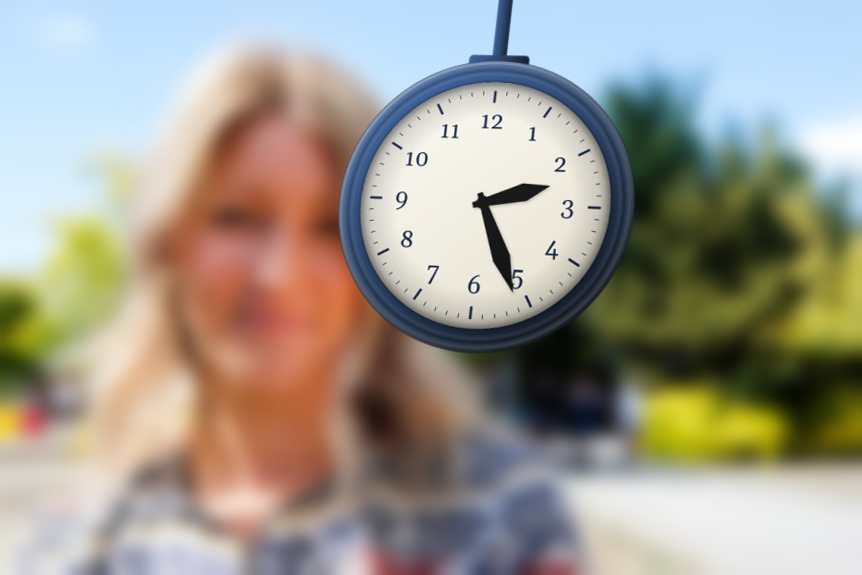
2:26
